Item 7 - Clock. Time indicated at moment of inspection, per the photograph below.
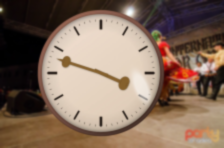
3:48
